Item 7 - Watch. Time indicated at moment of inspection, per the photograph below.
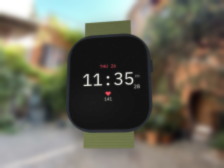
11:35
